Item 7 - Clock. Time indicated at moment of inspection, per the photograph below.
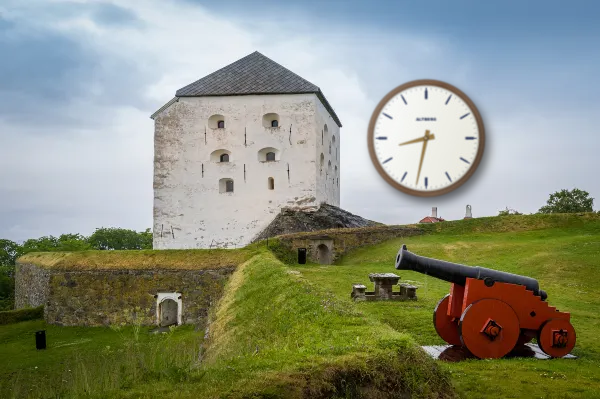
8:32
